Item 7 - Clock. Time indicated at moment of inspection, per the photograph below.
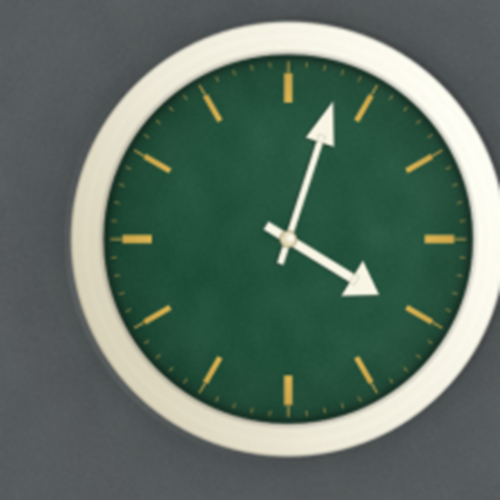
4:03
